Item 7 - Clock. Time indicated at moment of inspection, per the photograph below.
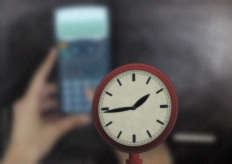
1:44
